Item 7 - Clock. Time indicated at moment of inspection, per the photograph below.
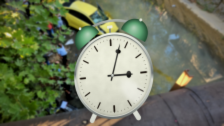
3:03
